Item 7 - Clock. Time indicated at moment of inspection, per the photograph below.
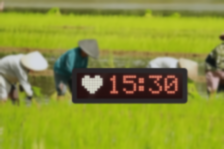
15:30
